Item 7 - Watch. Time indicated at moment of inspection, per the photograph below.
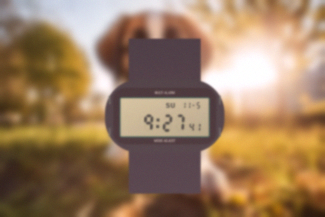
9:27
